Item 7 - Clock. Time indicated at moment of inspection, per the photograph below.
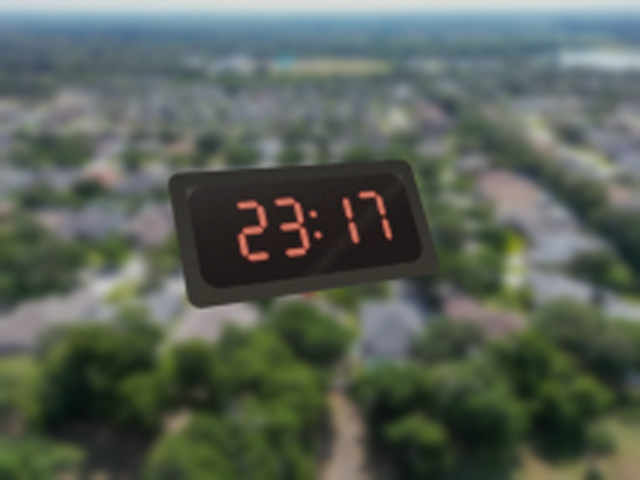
23:17
